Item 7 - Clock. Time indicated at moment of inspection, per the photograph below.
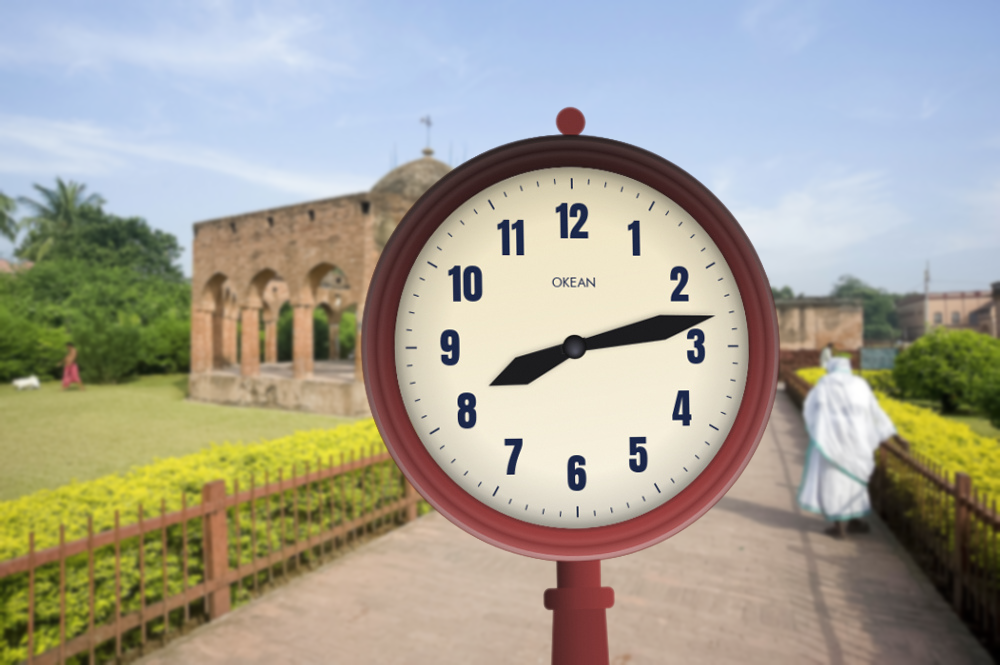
8:13
